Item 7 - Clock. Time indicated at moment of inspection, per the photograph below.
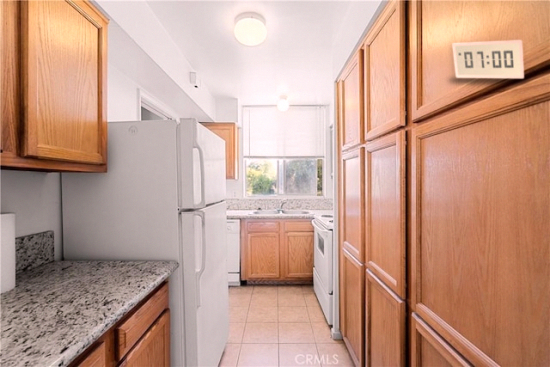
7:00
